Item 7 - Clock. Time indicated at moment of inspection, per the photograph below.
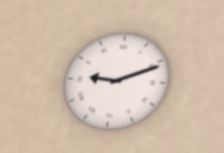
9:11
